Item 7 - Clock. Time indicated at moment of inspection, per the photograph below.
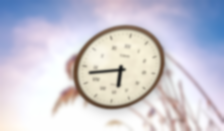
5:43
